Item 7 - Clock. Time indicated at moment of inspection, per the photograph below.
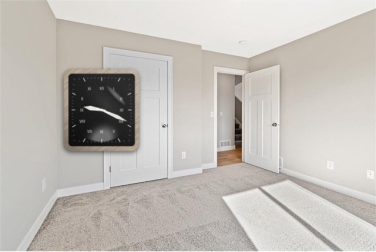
9:19
